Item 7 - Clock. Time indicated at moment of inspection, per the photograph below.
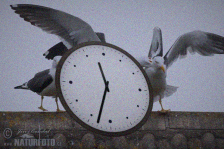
11:33
